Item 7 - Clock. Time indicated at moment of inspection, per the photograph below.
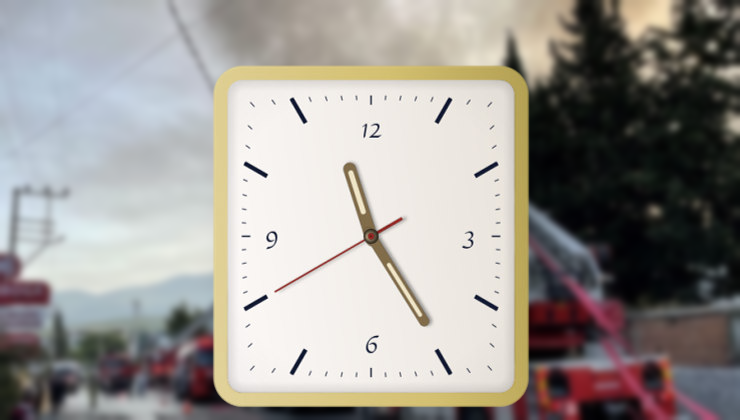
11:24:40
